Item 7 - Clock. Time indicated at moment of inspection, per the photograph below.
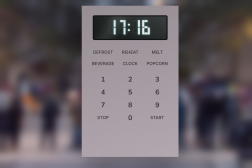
17:16
